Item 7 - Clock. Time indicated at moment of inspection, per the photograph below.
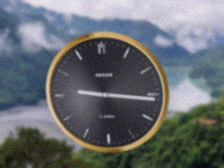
9:16
